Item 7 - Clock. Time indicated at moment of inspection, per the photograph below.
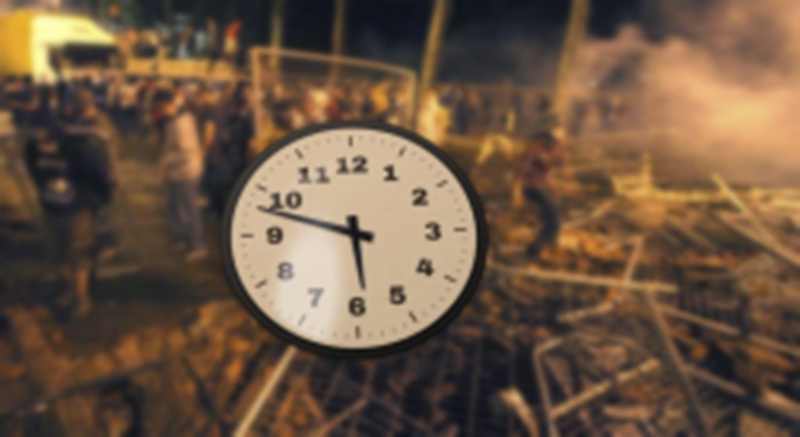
5:48
